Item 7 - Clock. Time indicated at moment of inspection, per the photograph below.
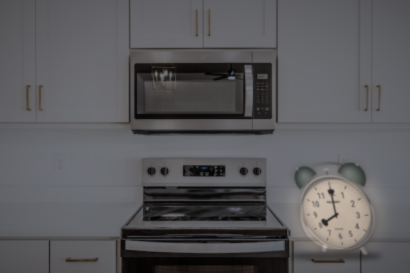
8:00
